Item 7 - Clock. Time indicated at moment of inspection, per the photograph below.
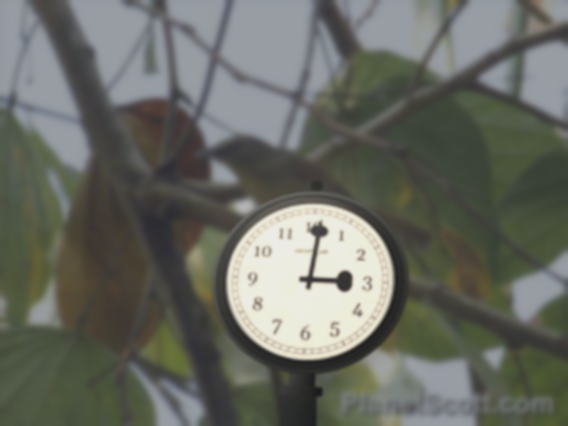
3:01
